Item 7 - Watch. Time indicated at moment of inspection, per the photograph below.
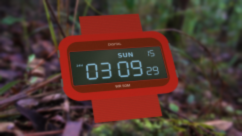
3:09
